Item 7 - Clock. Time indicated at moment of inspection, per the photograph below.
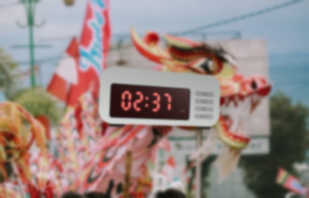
2:37
